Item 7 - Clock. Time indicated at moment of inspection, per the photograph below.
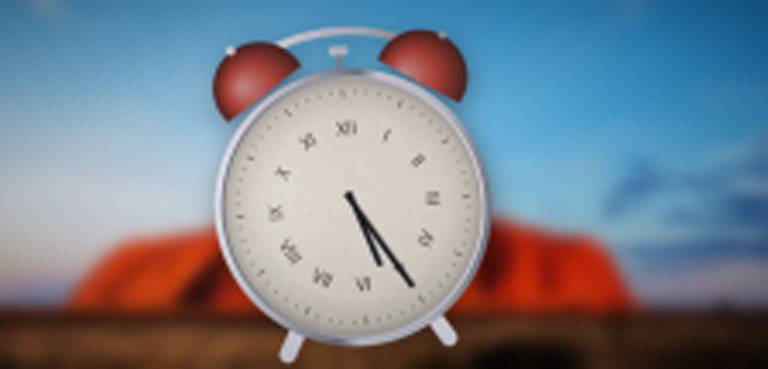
5:25
